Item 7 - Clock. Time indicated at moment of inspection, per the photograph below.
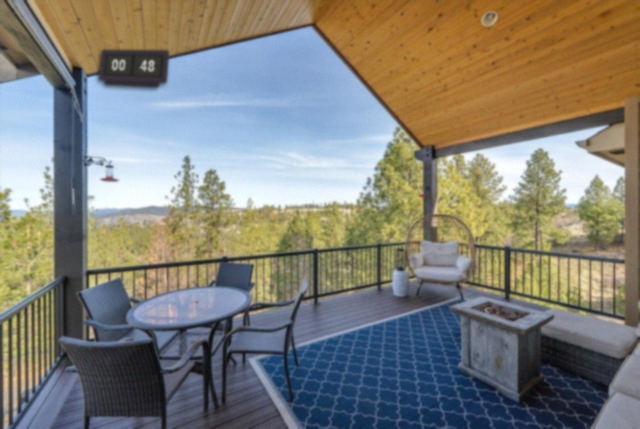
0:48
